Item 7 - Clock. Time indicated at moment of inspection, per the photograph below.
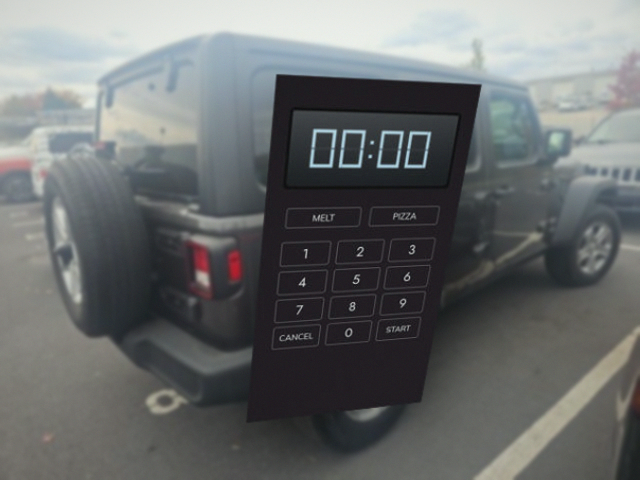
0:00
